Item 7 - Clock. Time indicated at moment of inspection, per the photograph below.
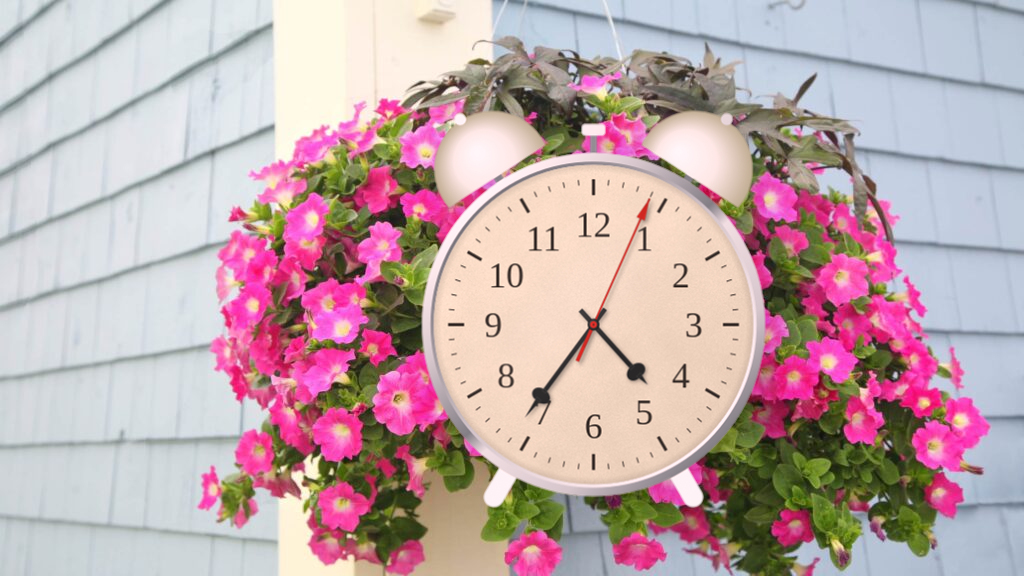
4:36:04
